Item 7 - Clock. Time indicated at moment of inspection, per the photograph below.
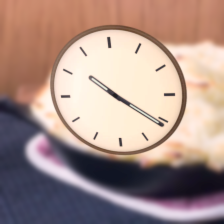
10:21
